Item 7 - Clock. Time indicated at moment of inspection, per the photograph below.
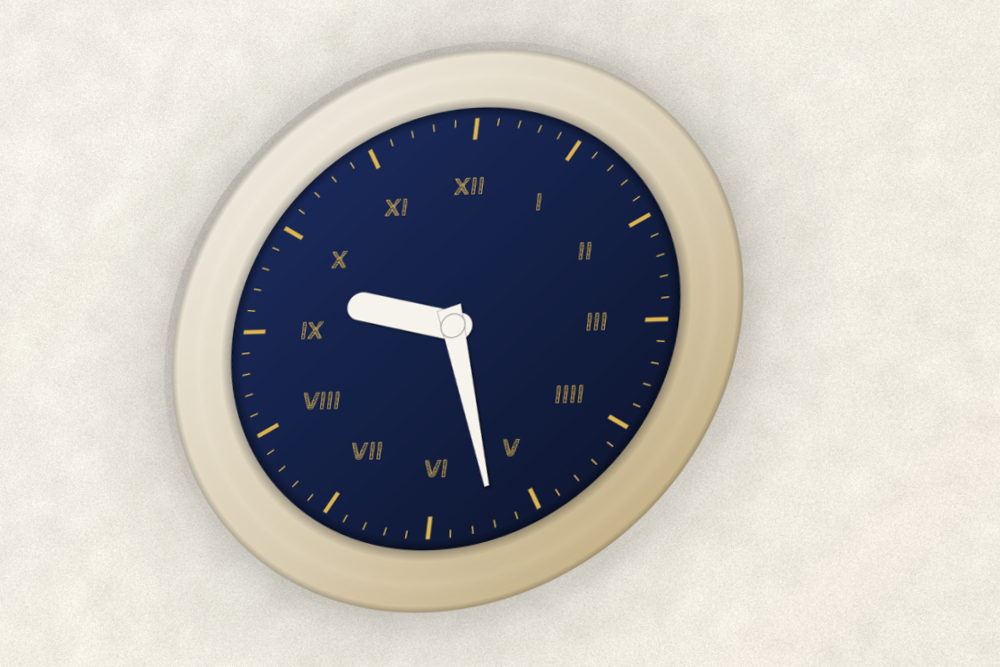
9:27
